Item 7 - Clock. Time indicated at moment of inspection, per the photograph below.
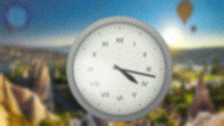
4:17
